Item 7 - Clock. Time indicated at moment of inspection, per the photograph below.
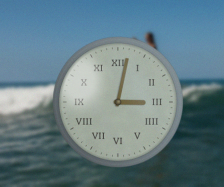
3:02
